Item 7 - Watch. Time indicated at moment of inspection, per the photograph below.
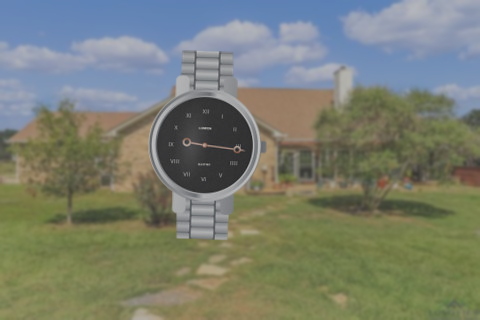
9:16
